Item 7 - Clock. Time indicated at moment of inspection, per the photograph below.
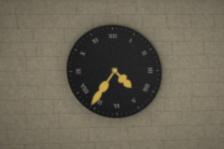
4:36
